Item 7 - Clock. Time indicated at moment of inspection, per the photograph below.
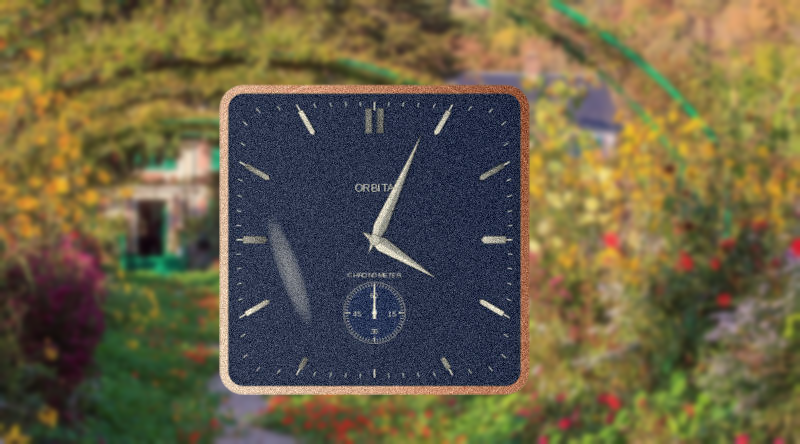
4:04
